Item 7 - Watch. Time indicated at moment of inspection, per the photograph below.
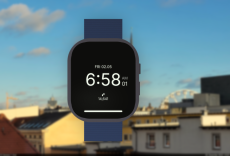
6:58
